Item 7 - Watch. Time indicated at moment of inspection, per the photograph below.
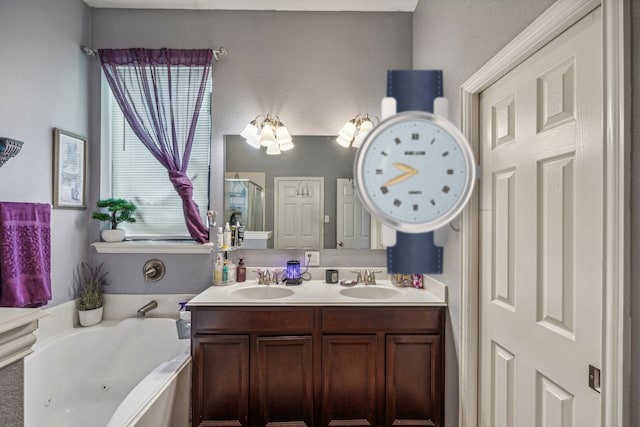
9:41
